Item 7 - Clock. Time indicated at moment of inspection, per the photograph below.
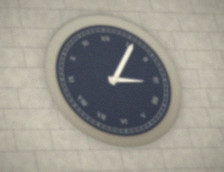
3:06
